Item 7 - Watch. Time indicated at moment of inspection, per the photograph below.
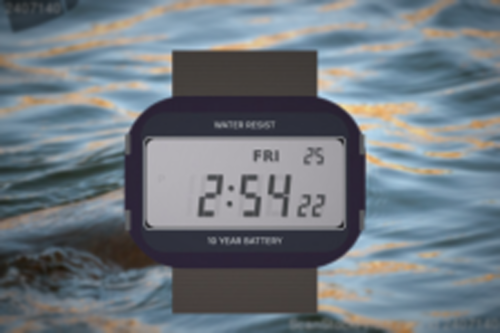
2:54:22
